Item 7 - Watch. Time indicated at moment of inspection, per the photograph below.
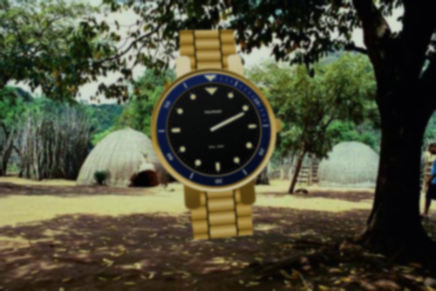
2:11
